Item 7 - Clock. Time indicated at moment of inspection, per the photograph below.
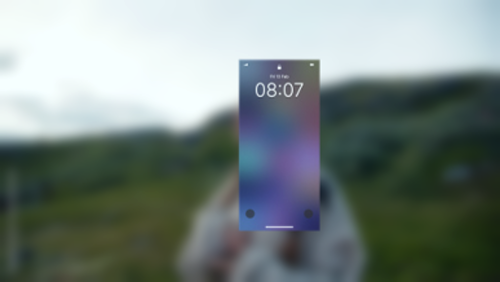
8:07
